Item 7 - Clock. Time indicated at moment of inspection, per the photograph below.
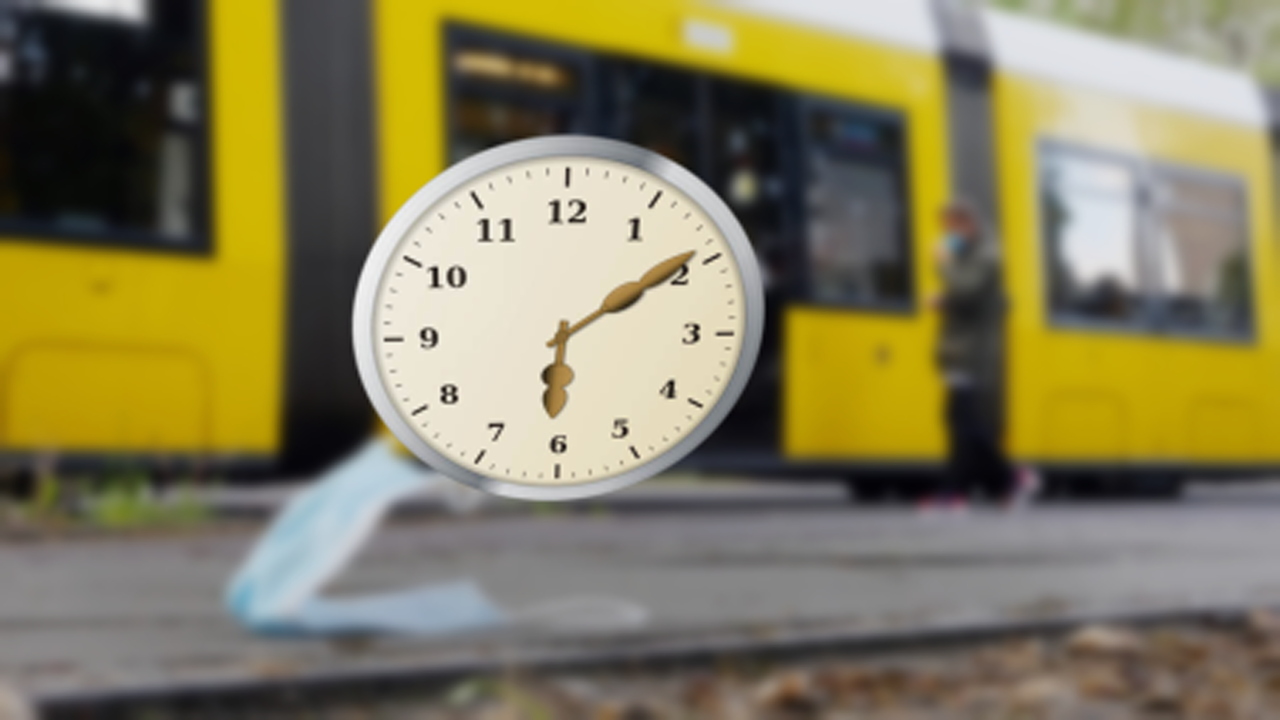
6:09
